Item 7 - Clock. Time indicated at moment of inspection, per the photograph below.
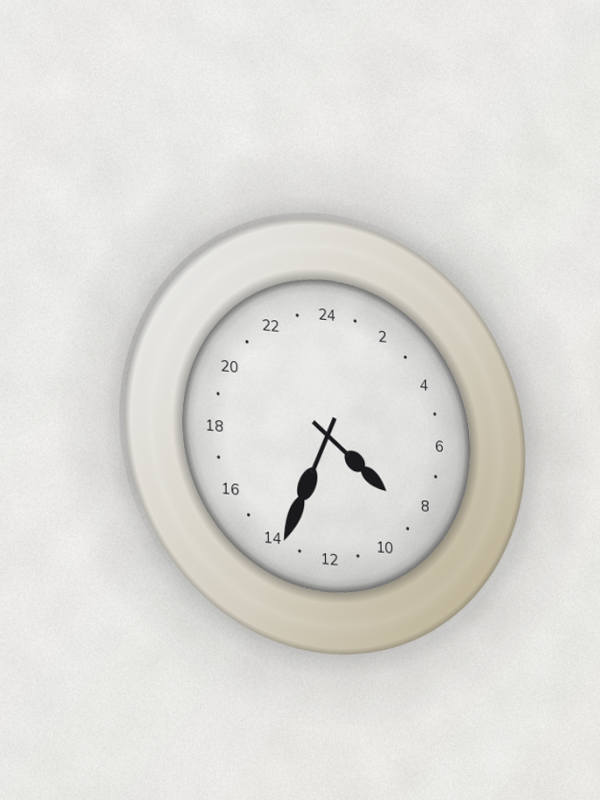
8:34
